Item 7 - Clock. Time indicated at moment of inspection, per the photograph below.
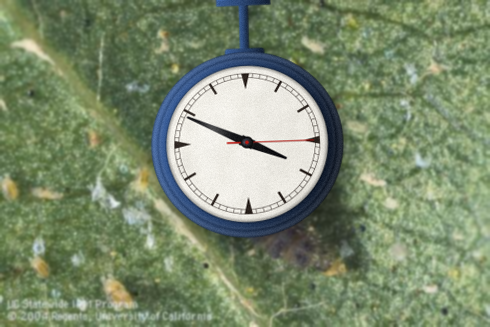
3:49:15
